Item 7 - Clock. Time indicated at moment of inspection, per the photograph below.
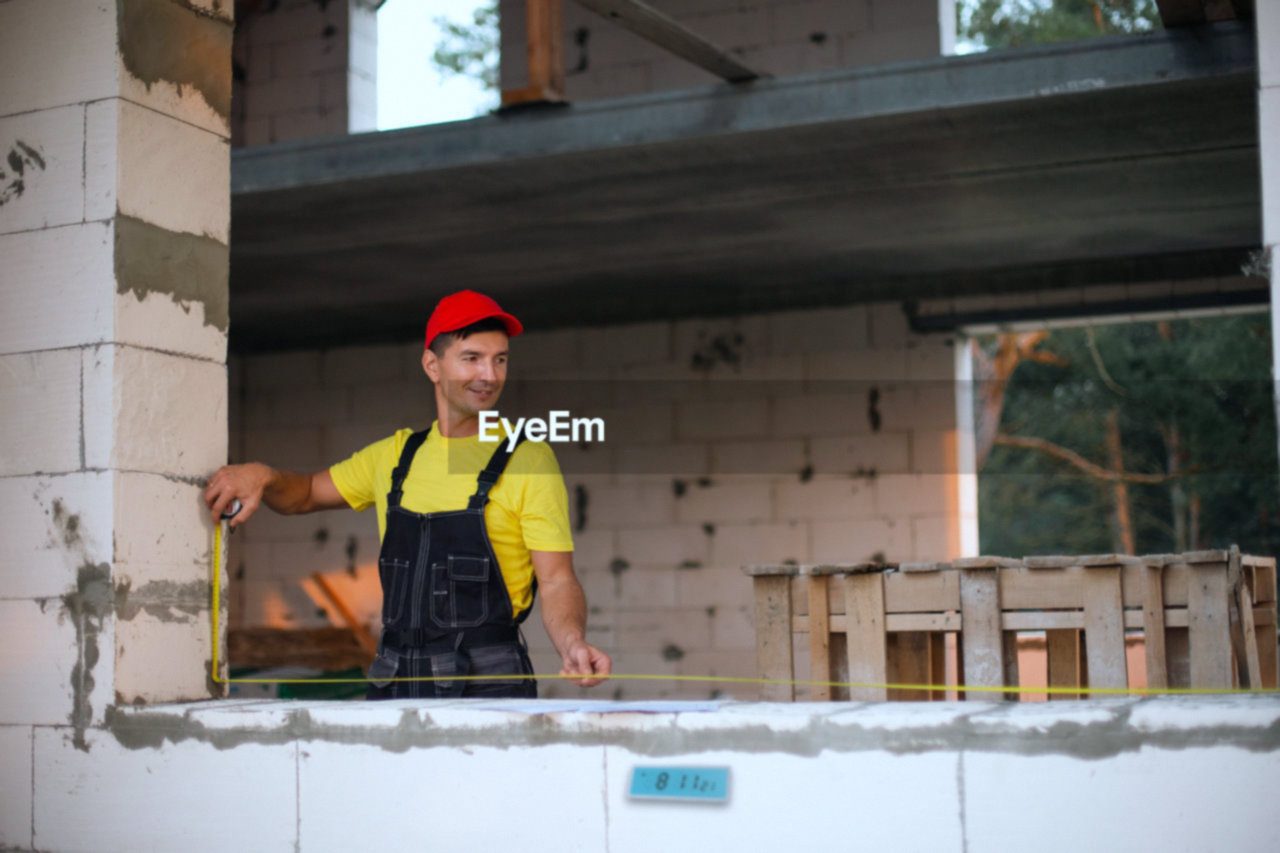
8:11
